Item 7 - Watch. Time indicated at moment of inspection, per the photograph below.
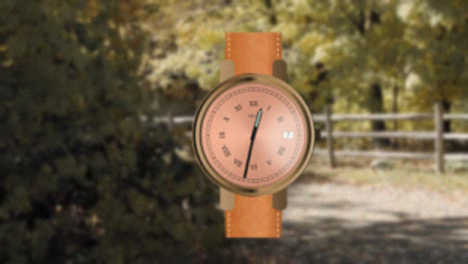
12:32
